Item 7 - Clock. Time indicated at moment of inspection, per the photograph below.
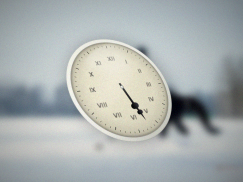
5:27
